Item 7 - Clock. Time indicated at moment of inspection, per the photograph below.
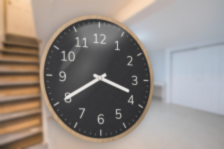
3:40
